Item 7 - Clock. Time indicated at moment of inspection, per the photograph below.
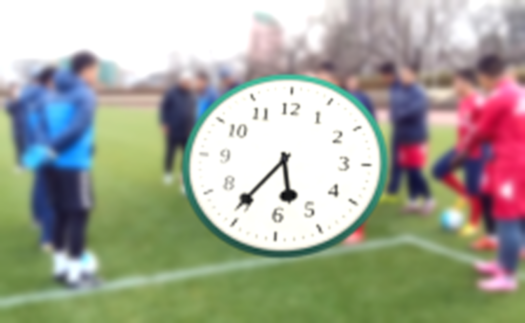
5:36
